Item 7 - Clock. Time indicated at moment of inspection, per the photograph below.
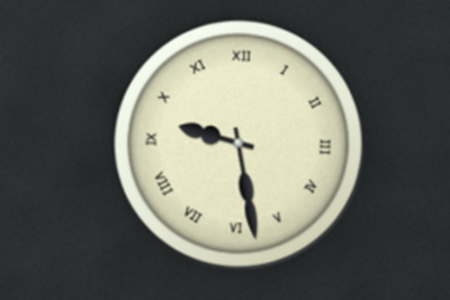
9:28
